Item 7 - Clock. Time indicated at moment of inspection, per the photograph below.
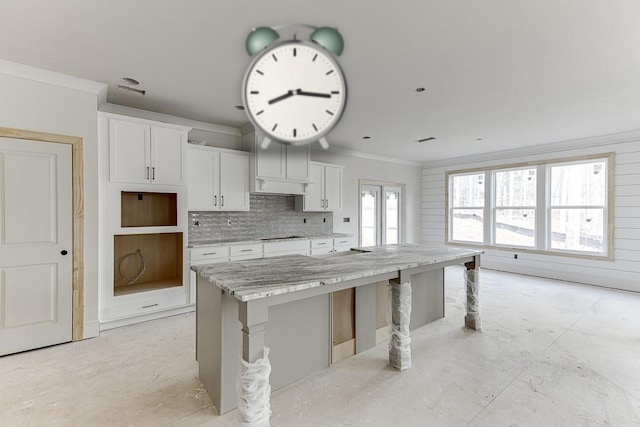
8:16
